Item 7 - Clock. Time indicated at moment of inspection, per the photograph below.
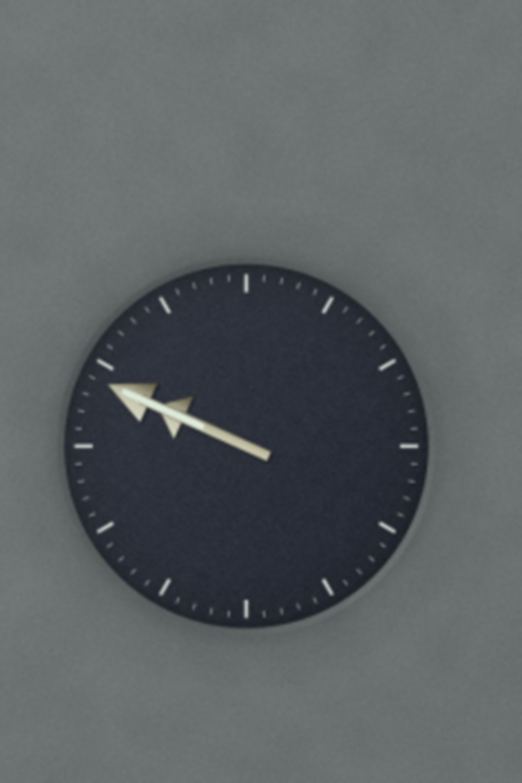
9:49
